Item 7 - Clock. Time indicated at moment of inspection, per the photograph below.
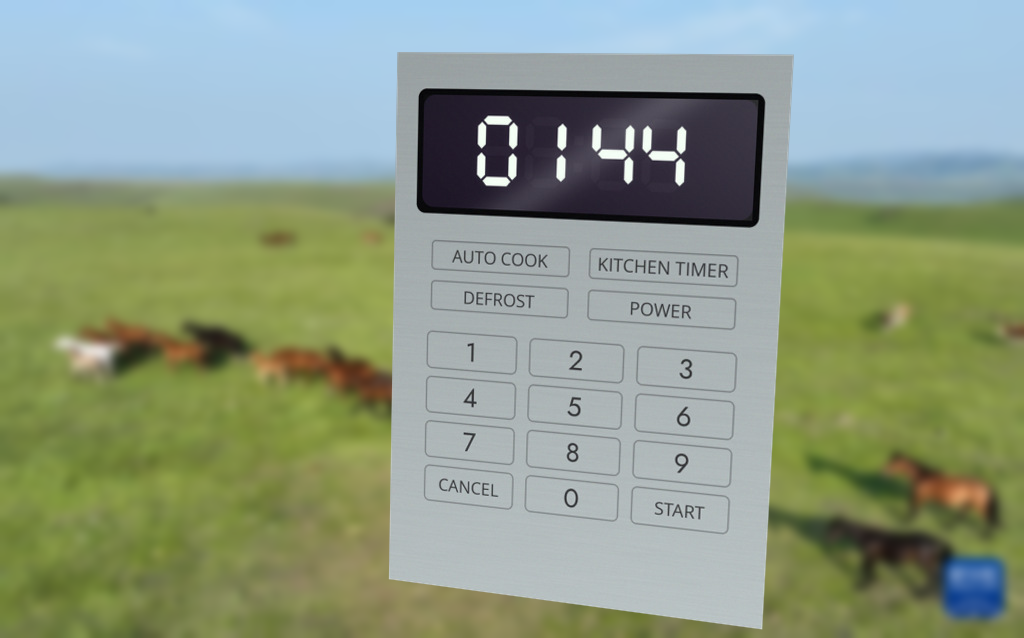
1:44
